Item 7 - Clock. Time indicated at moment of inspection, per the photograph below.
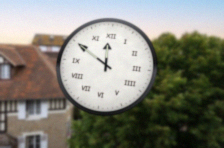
11:50
